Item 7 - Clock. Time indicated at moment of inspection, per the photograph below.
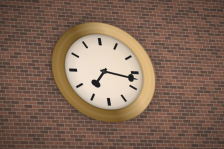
7:17
